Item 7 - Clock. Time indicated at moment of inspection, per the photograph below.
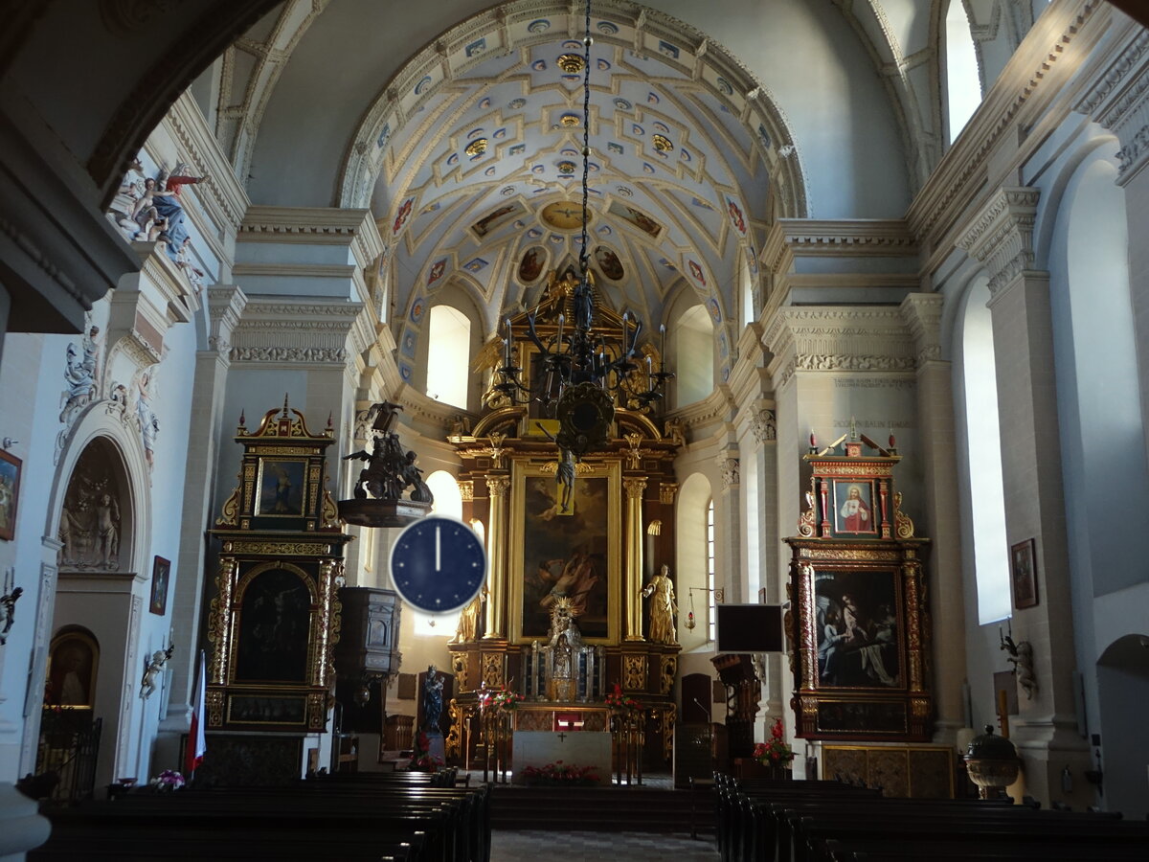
12:00
